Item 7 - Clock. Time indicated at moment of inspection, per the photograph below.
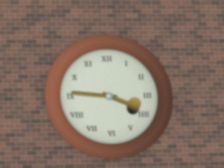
3:46
